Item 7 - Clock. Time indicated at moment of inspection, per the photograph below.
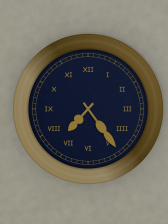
7:24
